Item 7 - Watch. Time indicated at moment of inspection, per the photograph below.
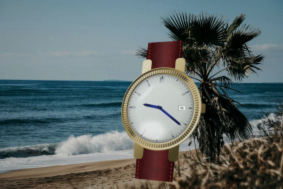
9:21
